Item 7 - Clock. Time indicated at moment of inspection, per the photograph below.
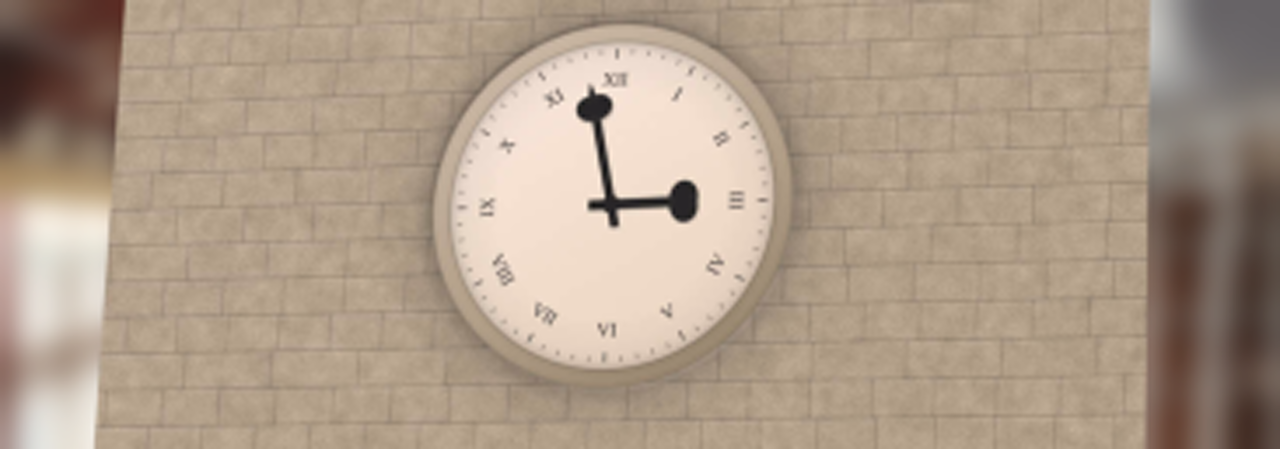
2:58
